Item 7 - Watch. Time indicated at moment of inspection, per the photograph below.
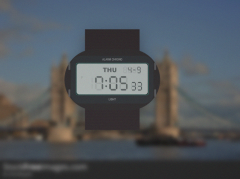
7:05:33
